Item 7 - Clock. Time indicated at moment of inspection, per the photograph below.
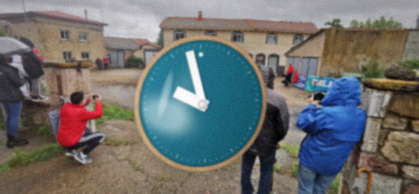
9:58
